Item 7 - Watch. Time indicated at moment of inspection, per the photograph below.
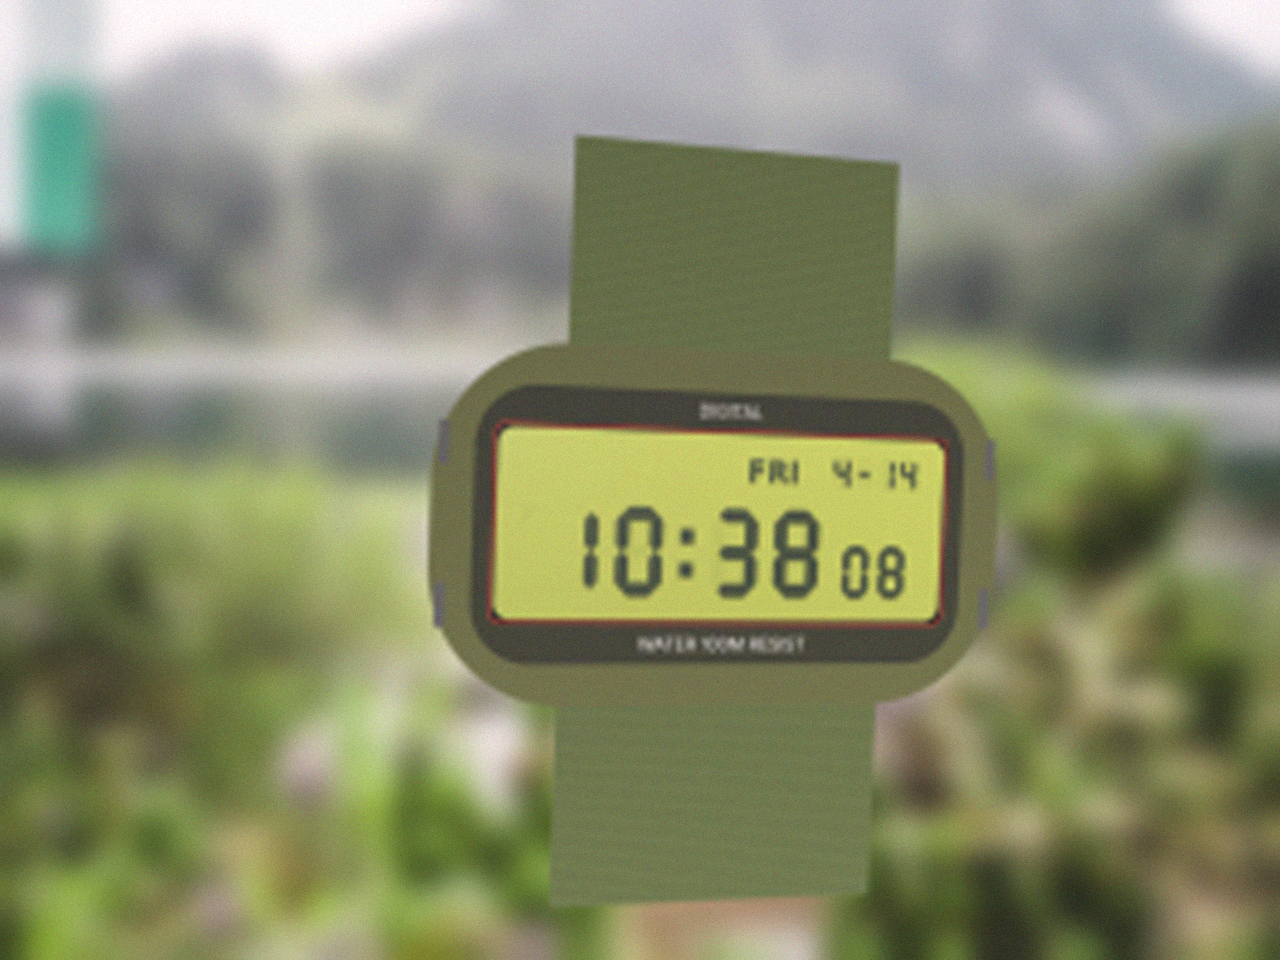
10:38:08
